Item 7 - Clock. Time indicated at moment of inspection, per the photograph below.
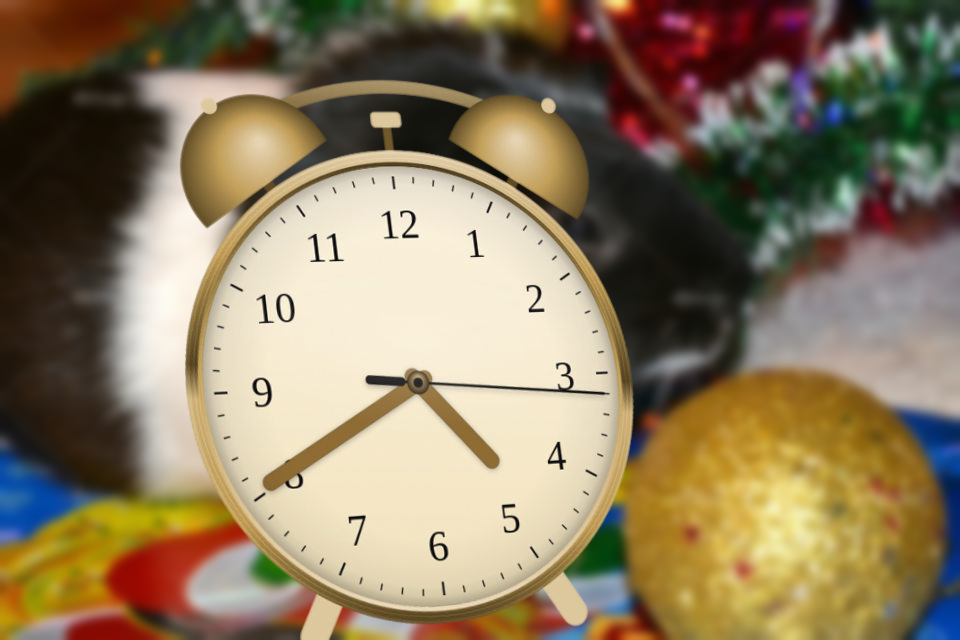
4:40:16
